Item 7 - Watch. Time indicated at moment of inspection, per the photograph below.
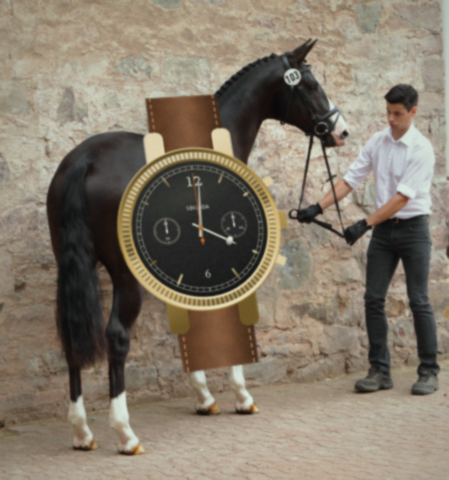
4:01
